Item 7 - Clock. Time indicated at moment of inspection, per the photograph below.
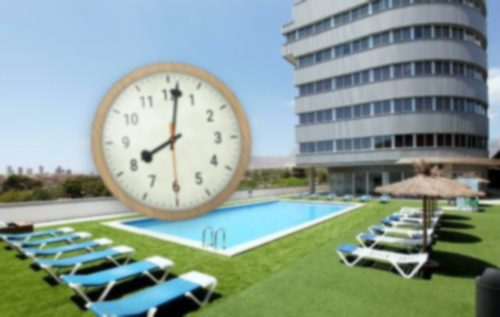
8:01:30
